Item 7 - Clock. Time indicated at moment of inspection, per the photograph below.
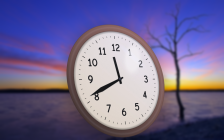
11:41
